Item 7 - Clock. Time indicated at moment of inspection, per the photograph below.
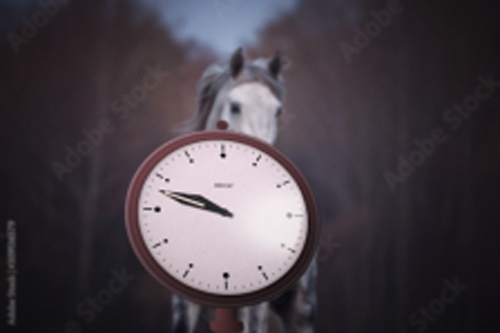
9:48
